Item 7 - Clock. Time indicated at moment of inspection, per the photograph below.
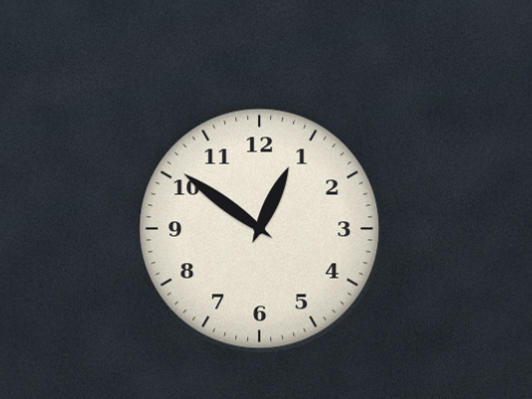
12:51
